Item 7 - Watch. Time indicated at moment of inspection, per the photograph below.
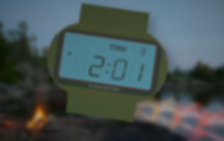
2:01
